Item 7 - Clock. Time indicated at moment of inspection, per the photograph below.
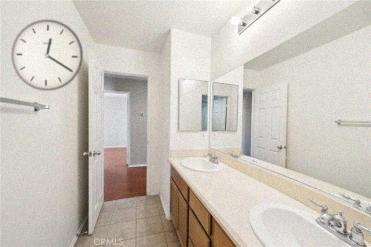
12:20
